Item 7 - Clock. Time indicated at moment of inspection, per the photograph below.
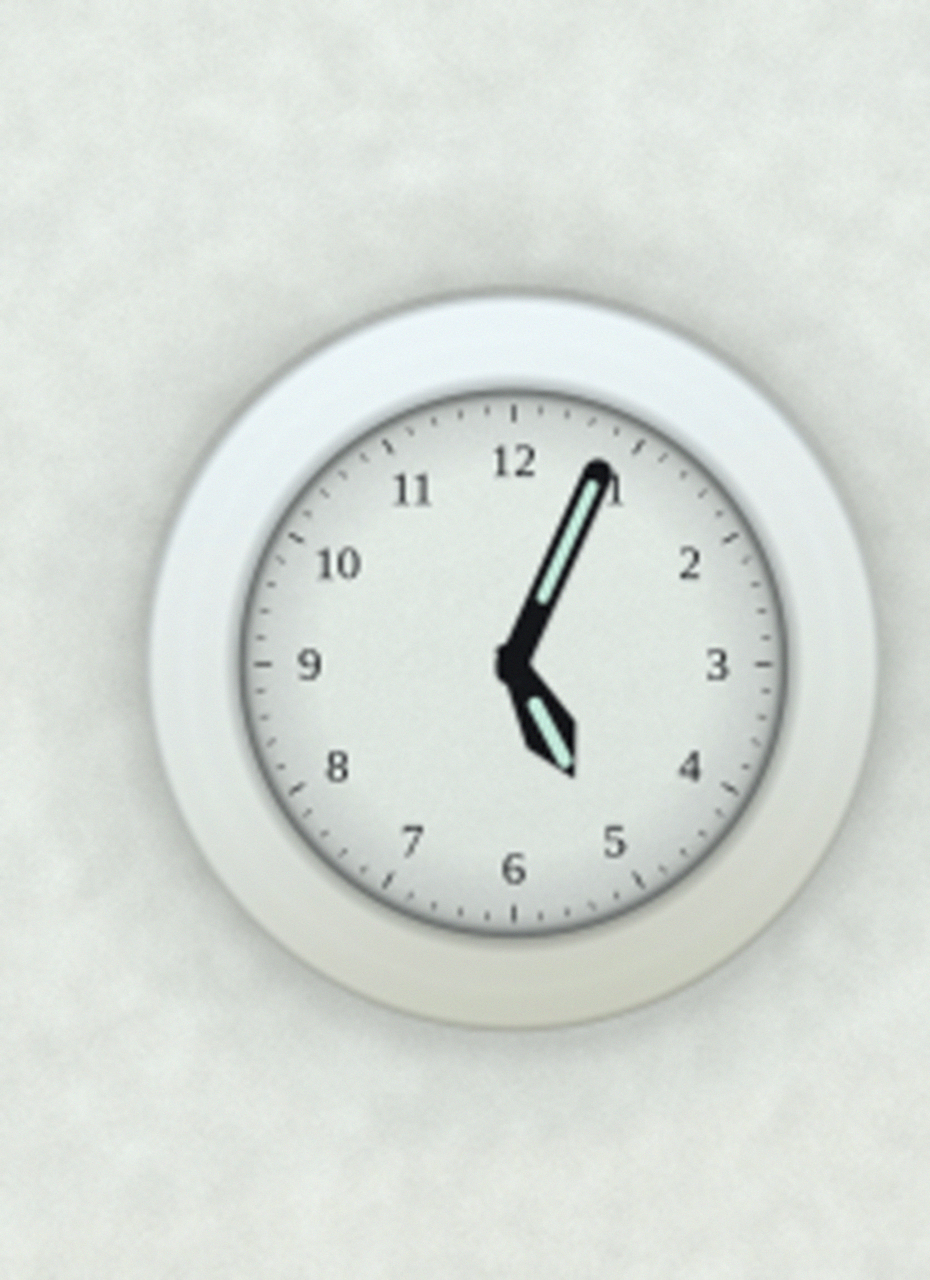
5:04
